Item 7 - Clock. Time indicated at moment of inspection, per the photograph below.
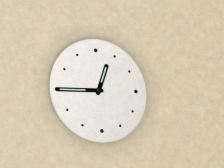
12:45
